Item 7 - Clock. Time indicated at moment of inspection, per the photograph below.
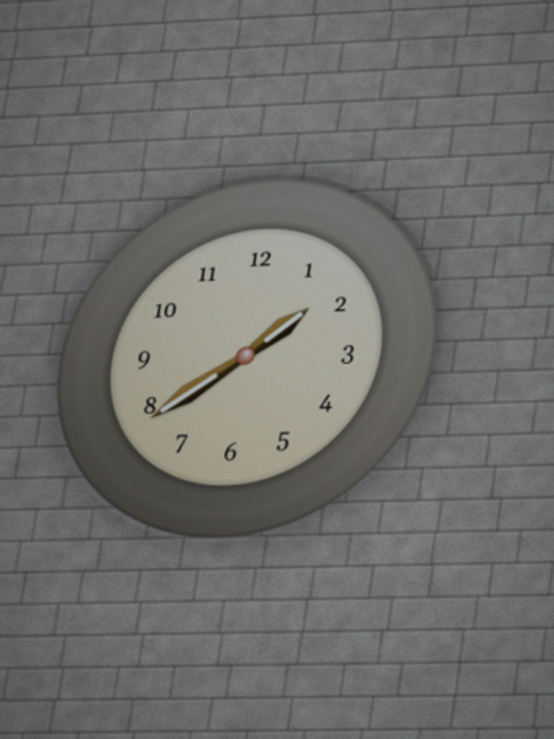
1:39
